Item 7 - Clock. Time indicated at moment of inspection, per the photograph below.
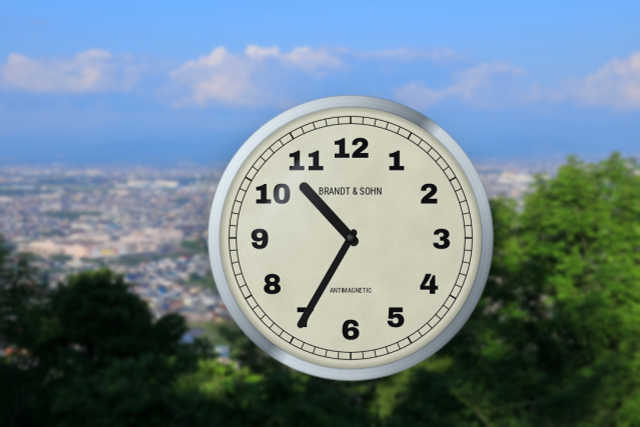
10:35
